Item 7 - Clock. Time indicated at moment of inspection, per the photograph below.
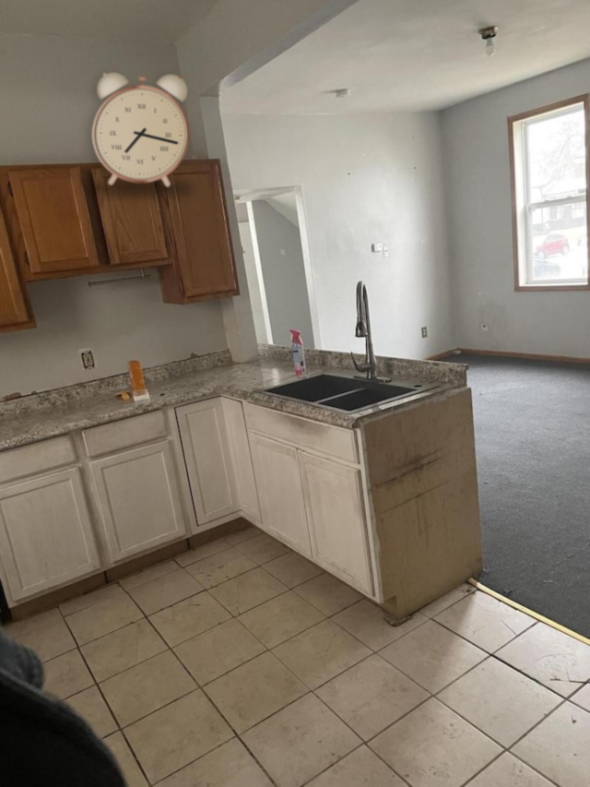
7:17
